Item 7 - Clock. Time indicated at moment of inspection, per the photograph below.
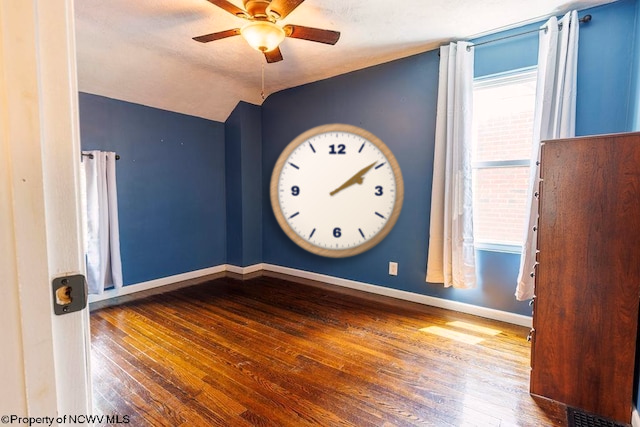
2:09
